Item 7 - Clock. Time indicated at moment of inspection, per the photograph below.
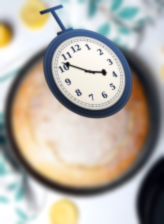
3:52
